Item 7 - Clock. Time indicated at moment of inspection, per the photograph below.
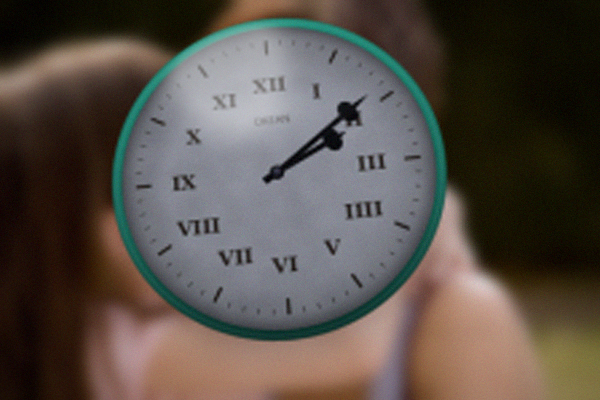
2:09
